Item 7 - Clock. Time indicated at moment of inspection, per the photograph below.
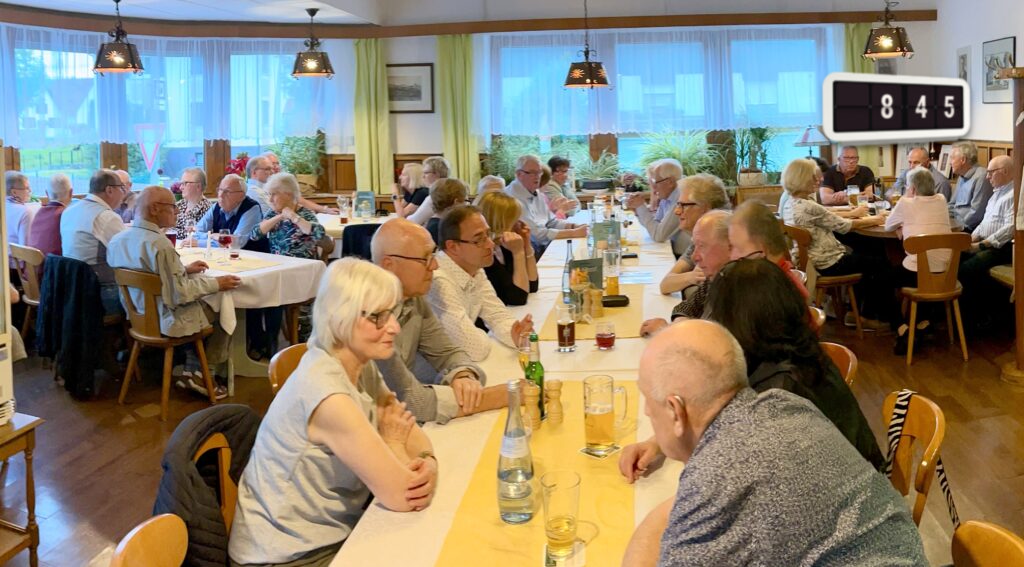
8:45
